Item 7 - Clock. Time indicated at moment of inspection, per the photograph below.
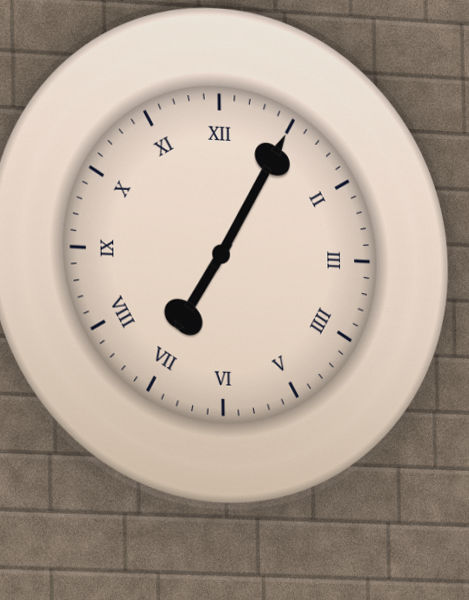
7:05
